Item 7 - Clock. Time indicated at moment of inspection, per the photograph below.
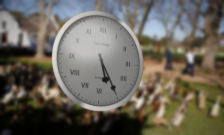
5:25
